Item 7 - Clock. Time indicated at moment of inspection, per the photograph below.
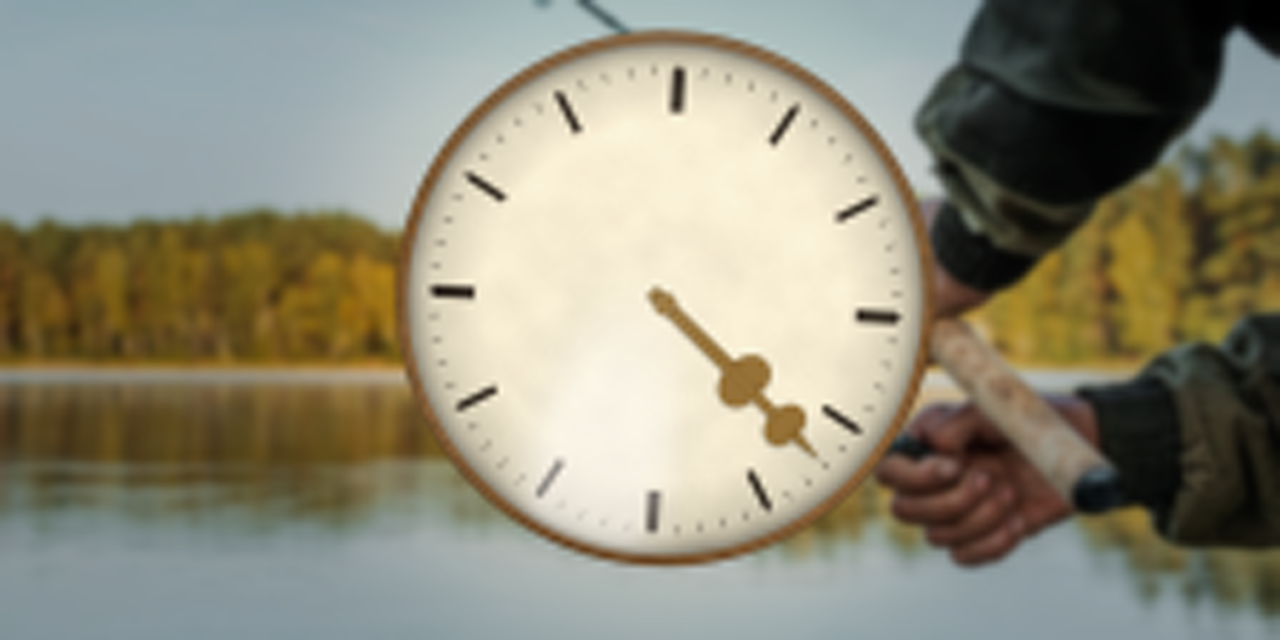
4:22
